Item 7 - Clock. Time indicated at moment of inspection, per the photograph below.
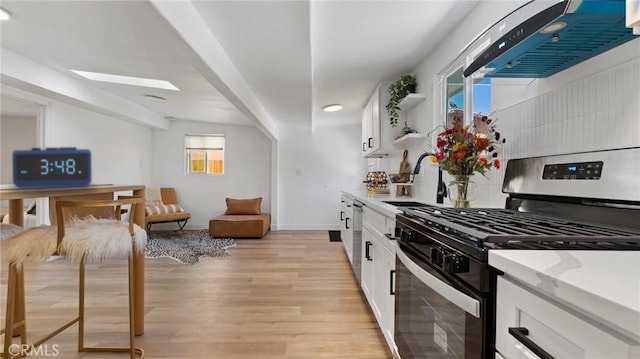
3:48
